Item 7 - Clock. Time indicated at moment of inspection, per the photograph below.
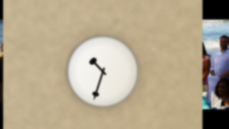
10:33
